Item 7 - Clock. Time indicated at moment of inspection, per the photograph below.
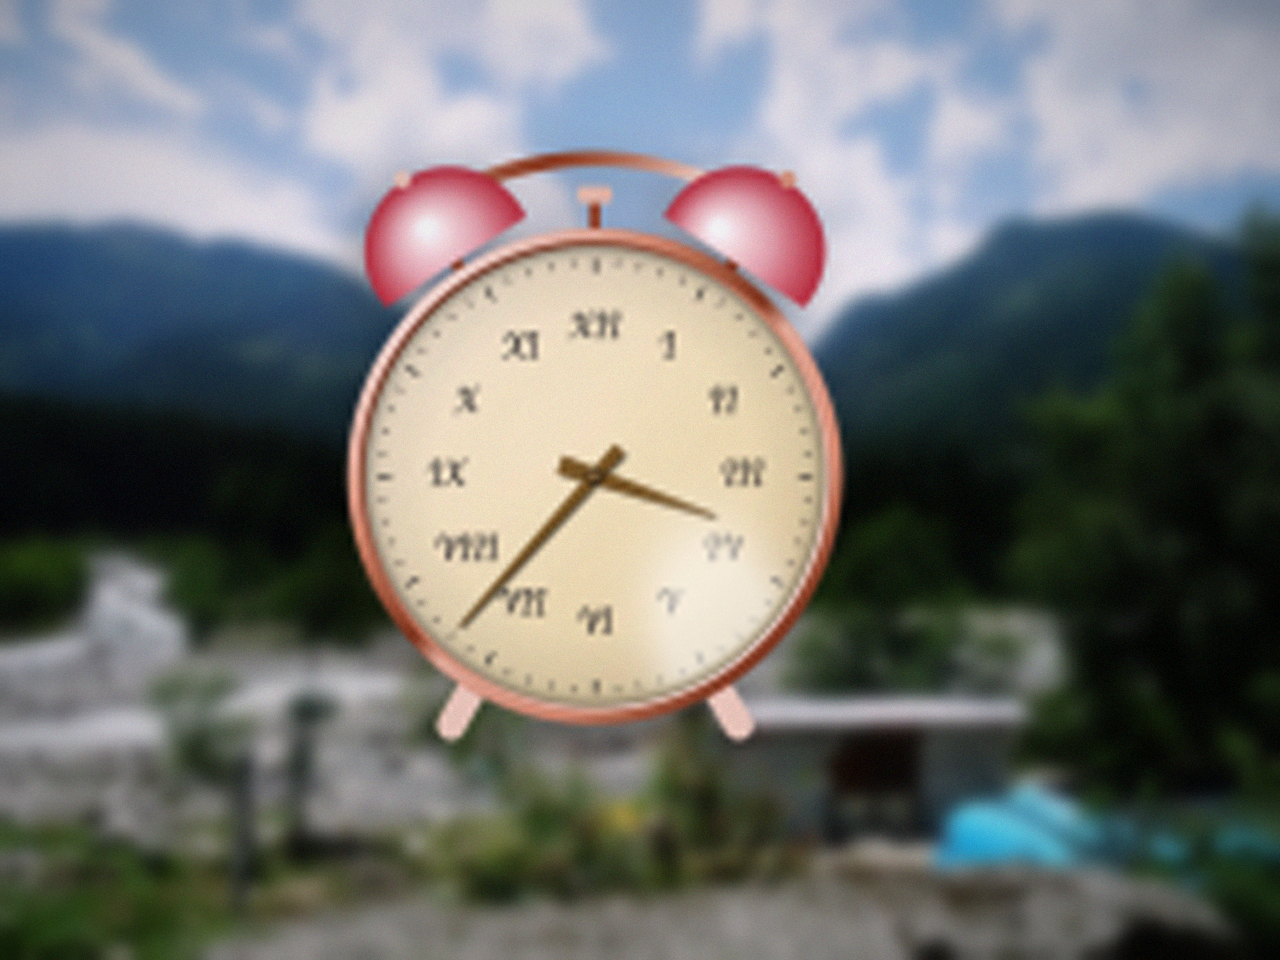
3:37
